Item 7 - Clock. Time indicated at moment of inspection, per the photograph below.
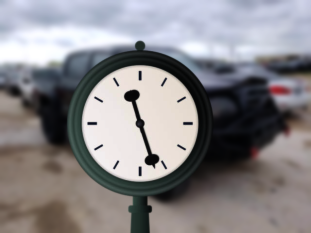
11:27
